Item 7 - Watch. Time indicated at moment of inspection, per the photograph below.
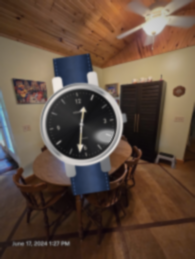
12:32
